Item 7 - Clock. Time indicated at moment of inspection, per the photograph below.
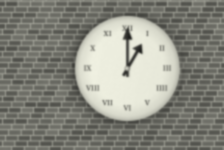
1:00
